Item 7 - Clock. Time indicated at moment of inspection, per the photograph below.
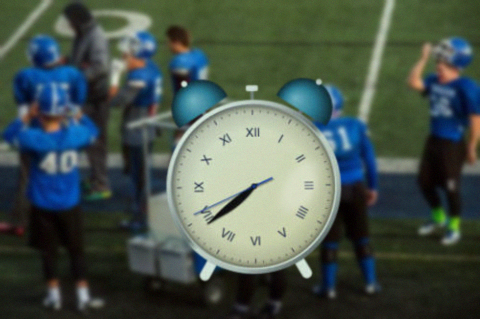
7:38:41
